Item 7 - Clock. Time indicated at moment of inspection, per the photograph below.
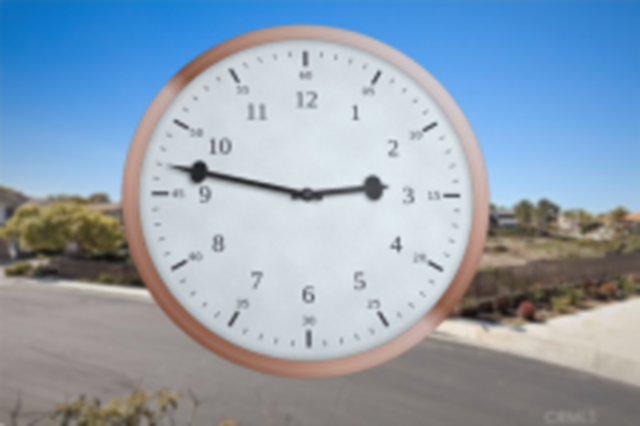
2:47
